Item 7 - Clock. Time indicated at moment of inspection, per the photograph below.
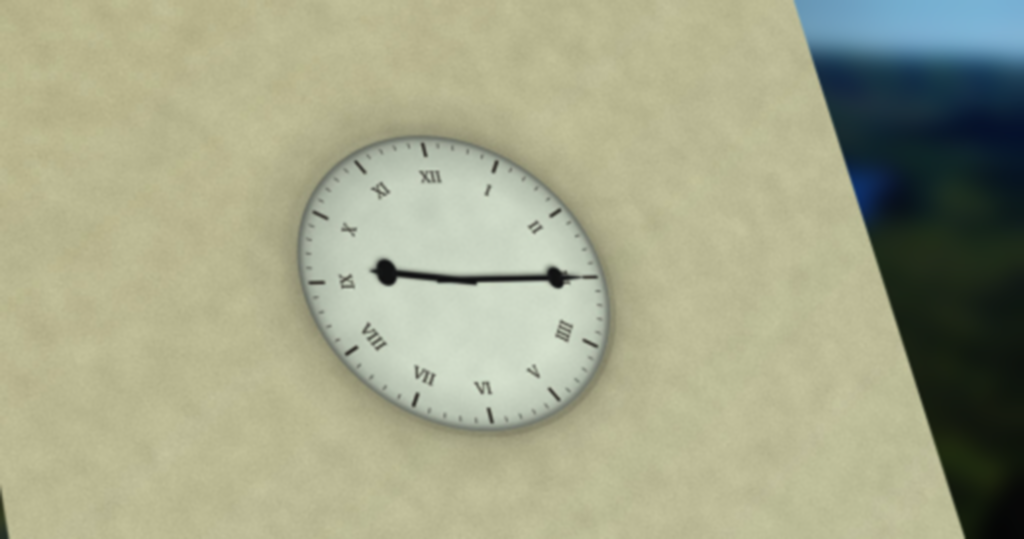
9:15
